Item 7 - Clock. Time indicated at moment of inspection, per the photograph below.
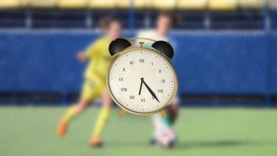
6:24
